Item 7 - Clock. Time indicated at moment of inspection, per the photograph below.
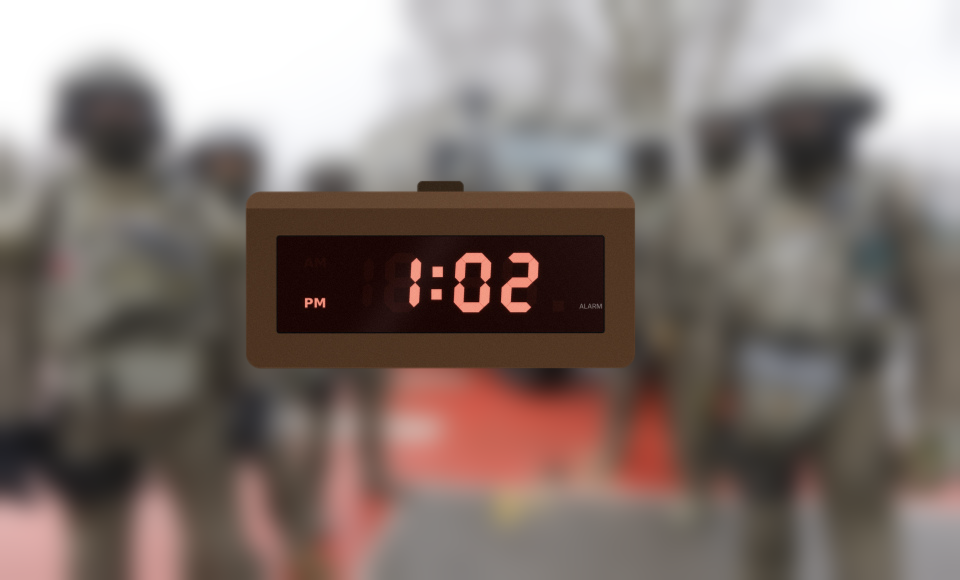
1:02
